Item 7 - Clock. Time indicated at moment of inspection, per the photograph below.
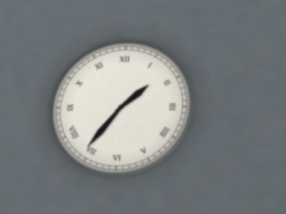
1:36
